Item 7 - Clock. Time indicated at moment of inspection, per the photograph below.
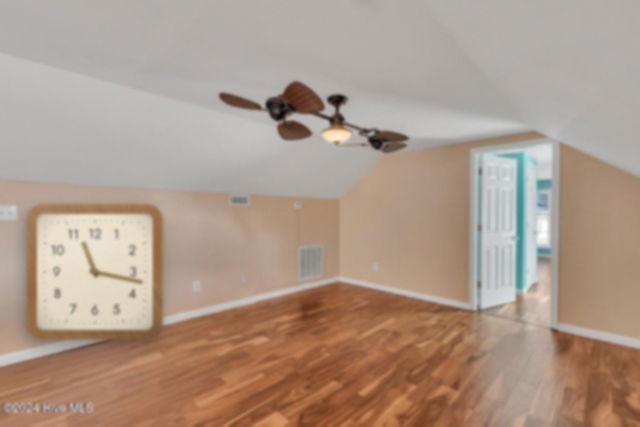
11:17
